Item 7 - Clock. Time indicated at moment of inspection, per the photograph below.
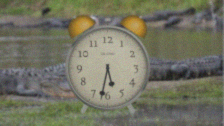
5:32
